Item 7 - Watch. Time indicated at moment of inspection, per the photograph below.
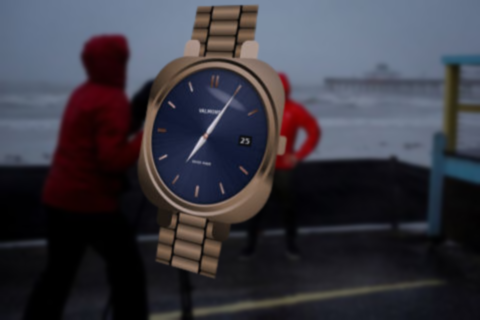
7:05
